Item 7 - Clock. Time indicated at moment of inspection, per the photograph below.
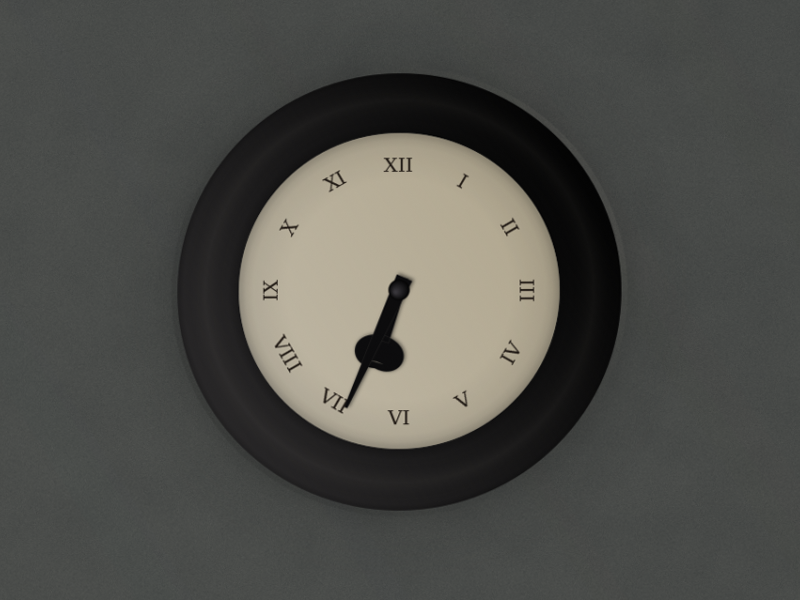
6:34
